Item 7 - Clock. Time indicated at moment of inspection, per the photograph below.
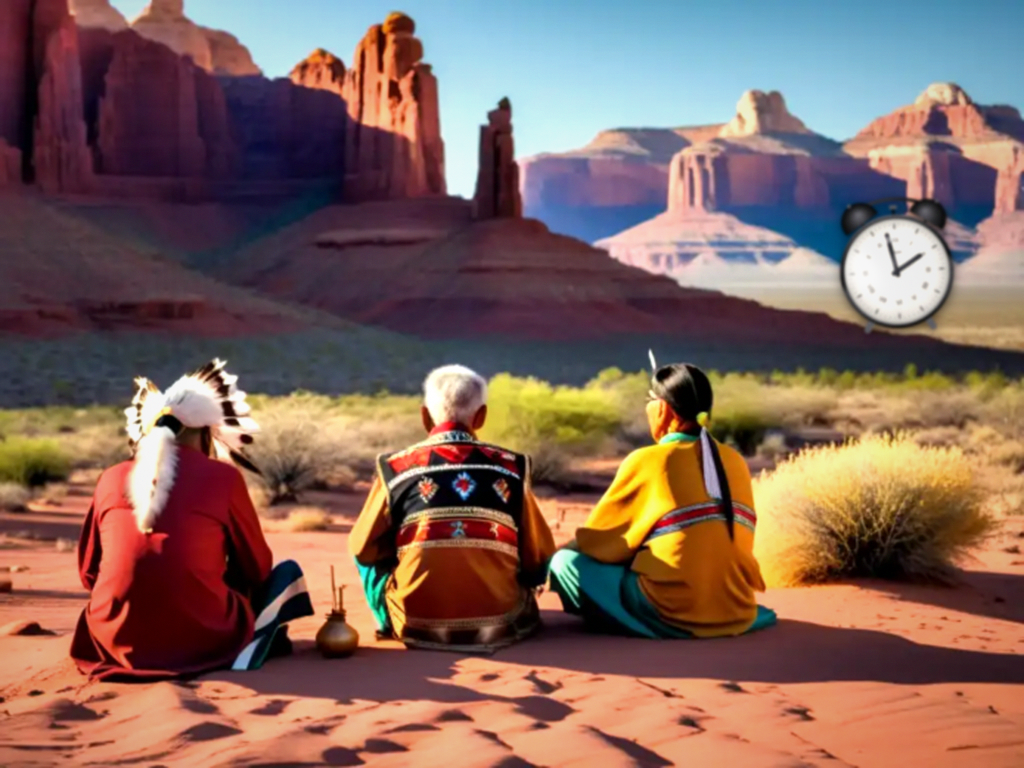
1:58
